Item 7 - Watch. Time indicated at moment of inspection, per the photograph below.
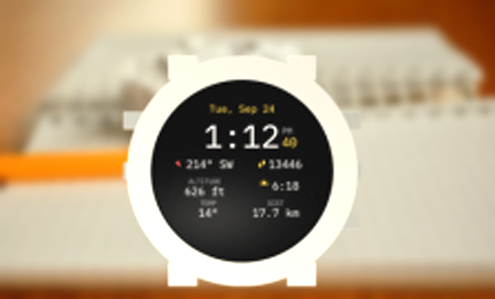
1:12
